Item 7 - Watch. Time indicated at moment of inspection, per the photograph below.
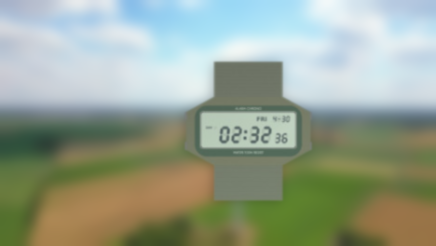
2:32:36
